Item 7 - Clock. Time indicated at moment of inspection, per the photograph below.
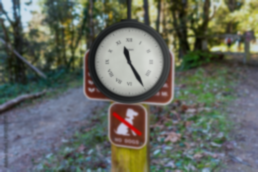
11:25
